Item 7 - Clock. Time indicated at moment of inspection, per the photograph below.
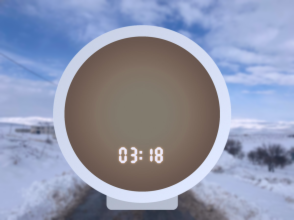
3:18
